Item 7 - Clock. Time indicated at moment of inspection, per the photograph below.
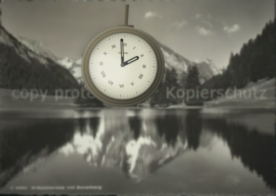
1:59
